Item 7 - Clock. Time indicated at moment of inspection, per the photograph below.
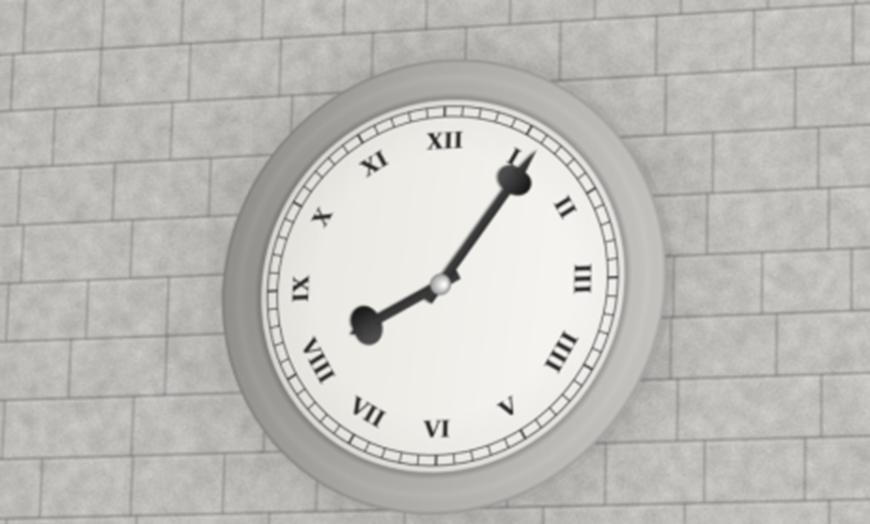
8:06
